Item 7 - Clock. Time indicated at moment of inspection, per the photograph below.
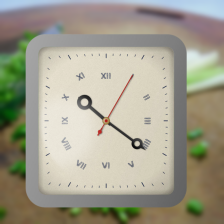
10:21:05
